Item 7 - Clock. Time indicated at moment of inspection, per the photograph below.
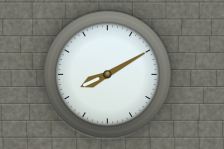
8:10
